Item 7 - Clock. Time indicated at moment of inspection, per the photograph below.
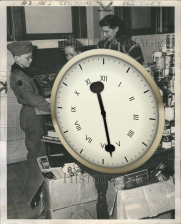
11:28
